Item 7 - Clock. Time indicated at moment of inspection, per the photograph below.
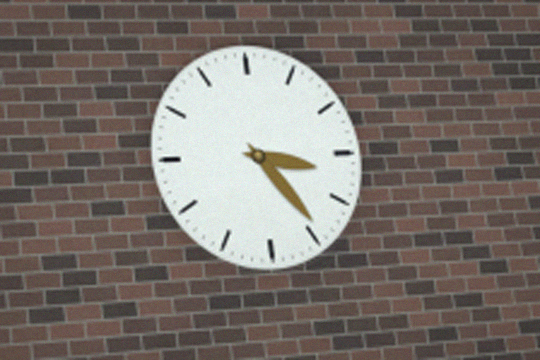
3:24
